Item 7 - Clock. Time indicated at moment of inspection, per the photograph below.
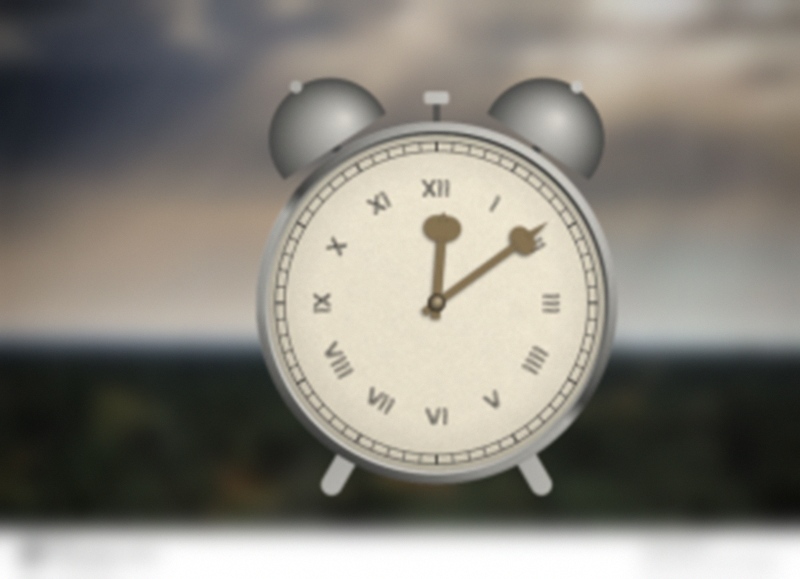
12:09
